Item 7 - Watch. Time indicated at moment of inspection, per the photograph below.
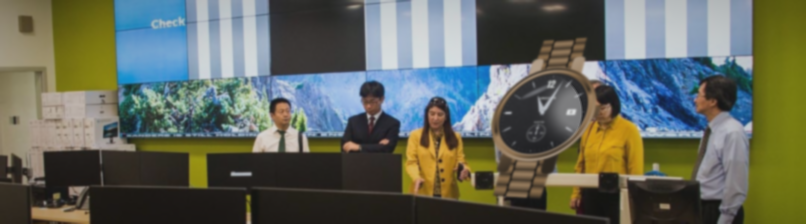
11:03
